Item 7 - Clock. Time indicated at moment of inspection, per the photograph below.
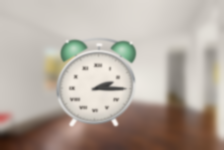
2:15
